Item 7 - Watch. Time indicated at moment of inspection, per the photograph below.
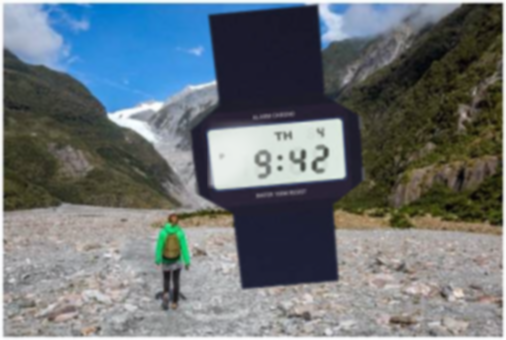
9:42
